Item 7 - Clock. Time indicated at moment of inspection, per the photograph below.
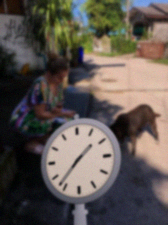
1:37
